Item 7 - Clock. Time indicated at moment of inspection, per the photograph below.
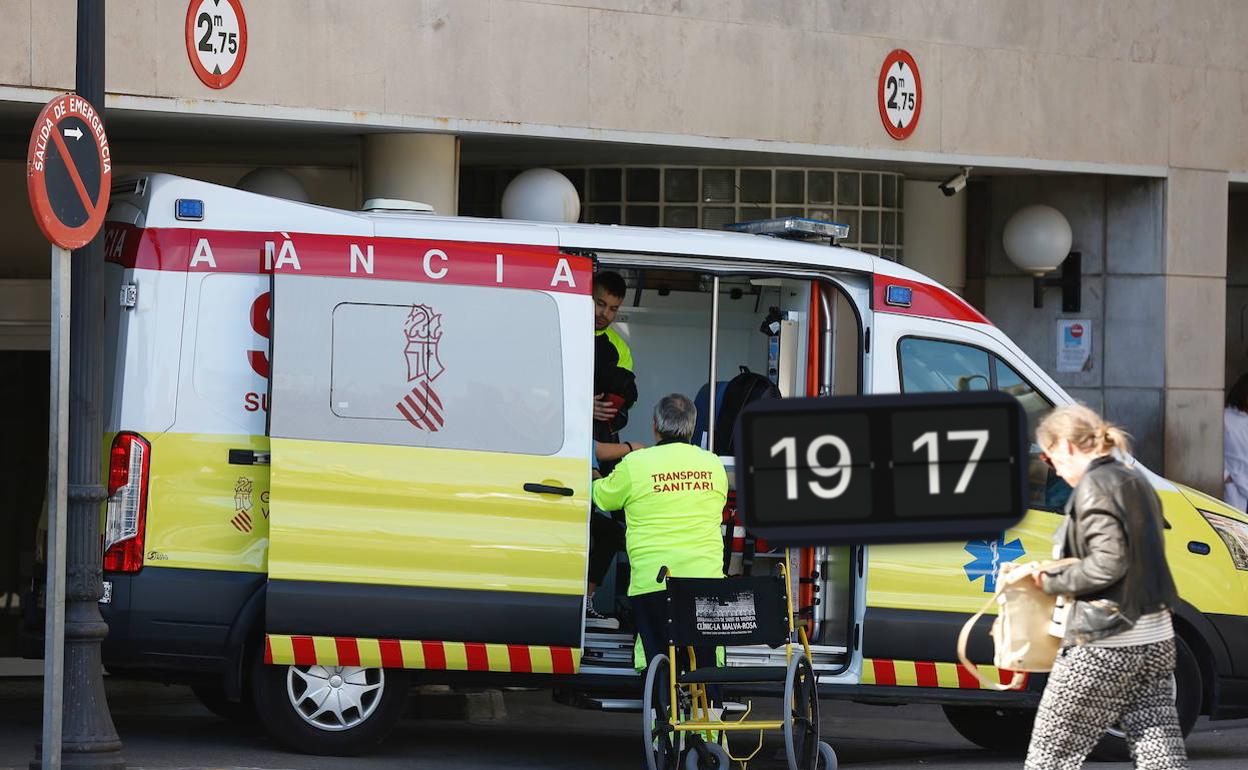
19:17
